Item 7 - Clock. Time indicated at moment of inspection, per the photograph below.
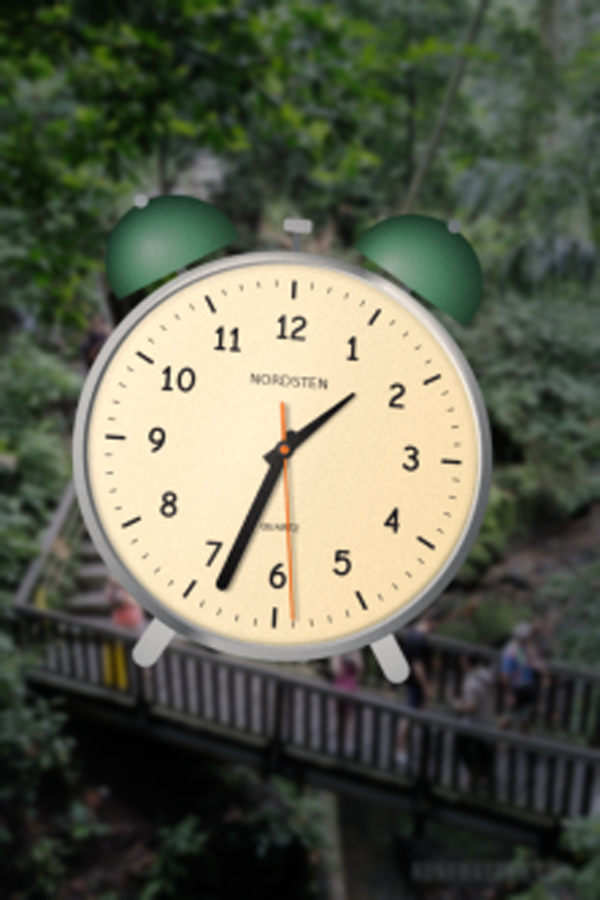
1:33:29
